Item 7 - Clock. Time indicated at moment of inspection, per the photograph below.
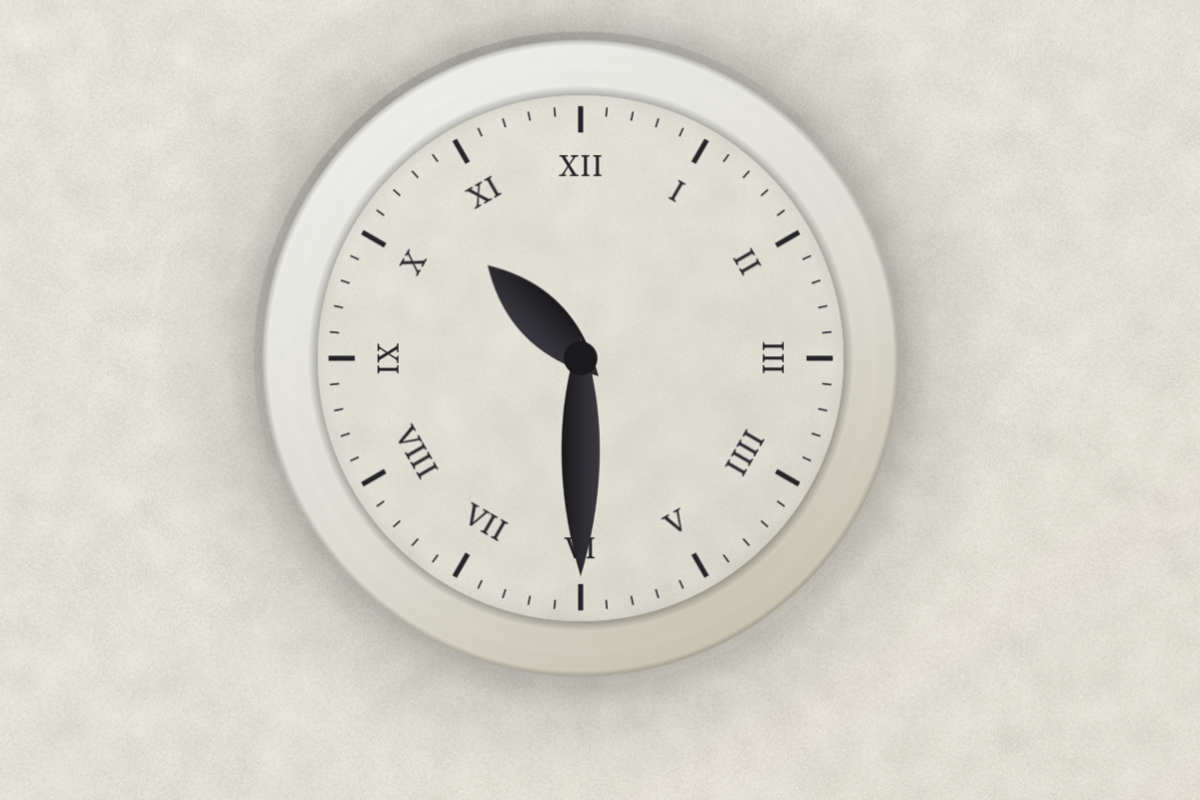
10:30
